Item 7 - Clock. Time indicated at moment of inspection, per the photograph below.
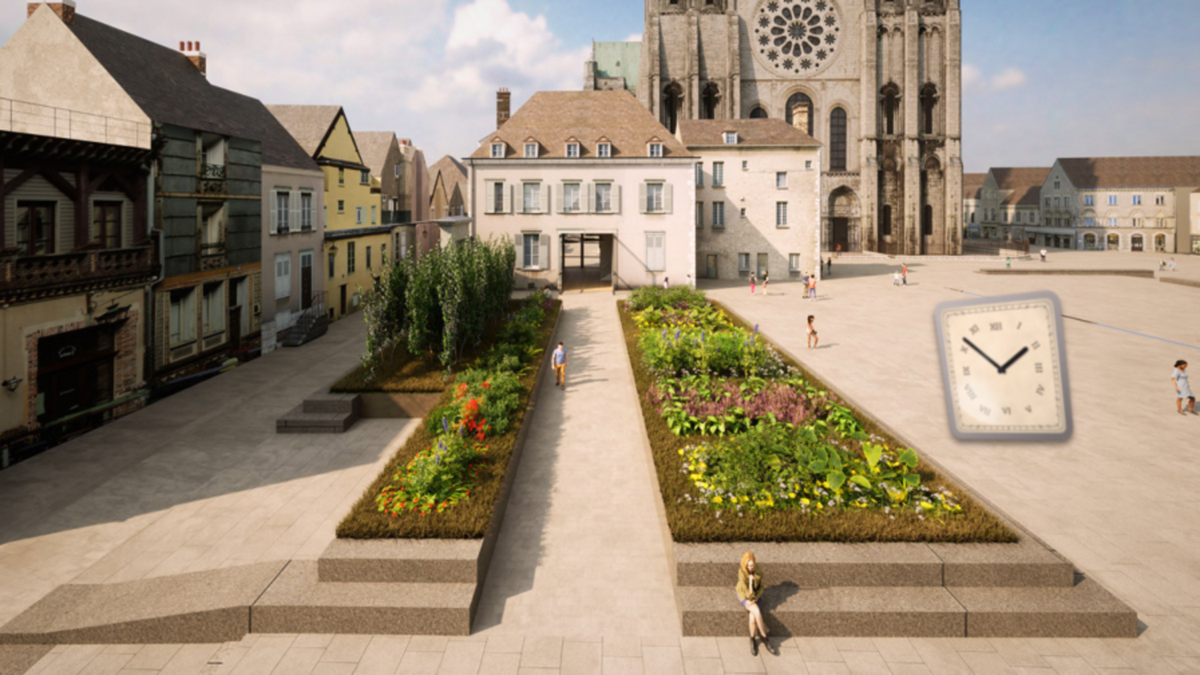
1:52
